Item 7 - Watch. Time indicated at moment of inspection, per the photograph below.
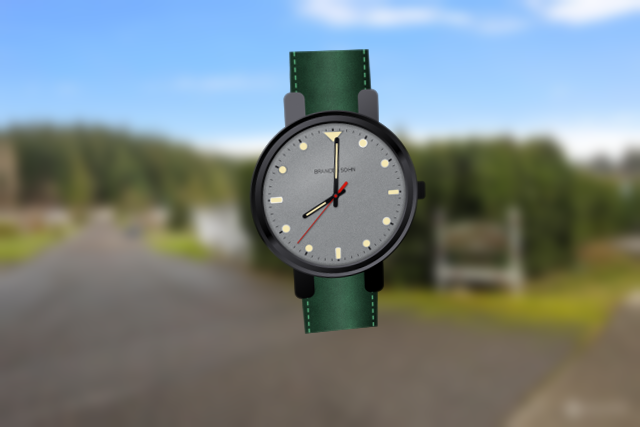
8:00:37
